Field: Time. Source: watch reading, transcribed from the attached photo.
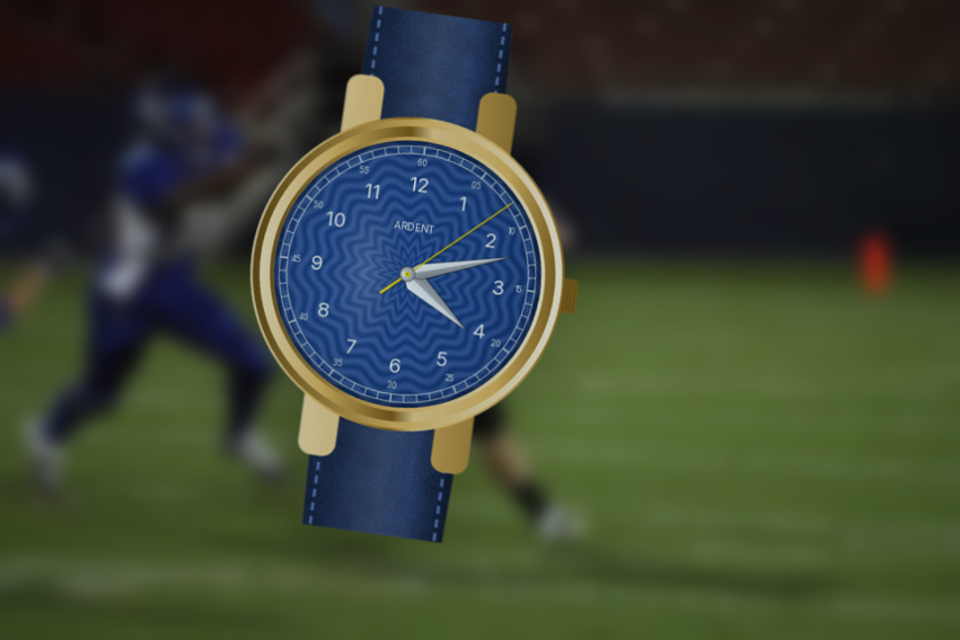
4:12:08
